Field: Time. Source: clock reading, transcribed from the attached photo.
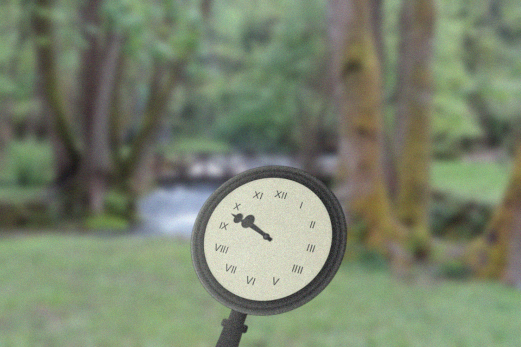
9:48
